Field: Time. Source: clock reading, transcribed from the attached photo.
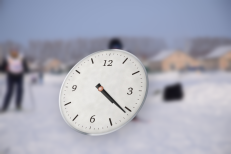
4:21
